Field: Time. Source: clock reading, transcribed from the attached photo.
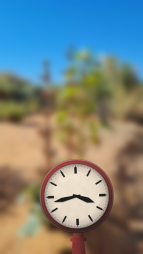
3:43
